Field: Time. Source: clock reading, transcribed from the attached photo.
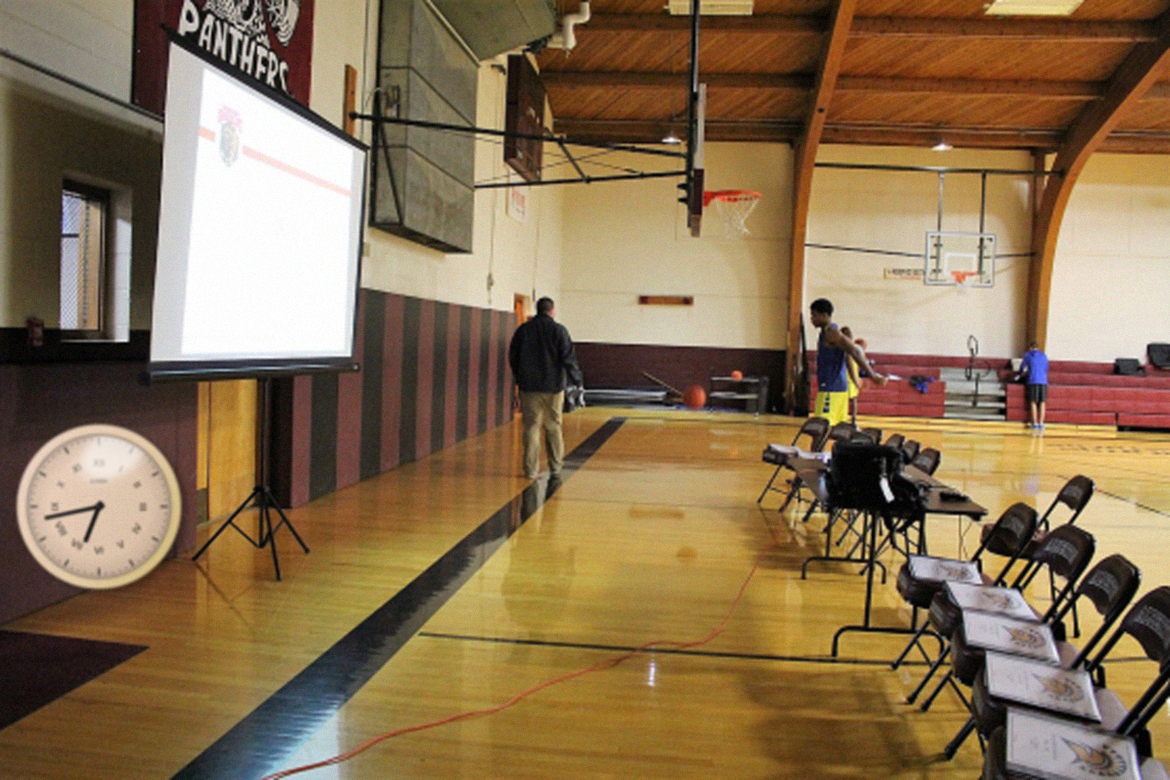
6:43
